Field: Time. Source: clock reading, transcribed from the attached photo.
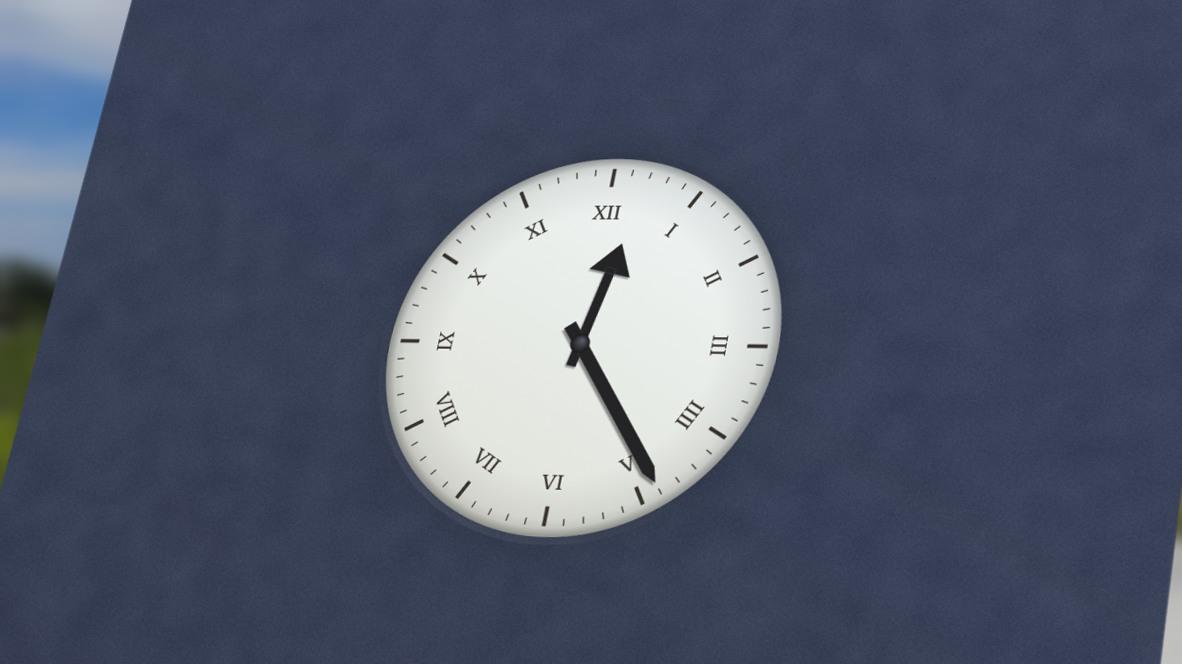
12:24
